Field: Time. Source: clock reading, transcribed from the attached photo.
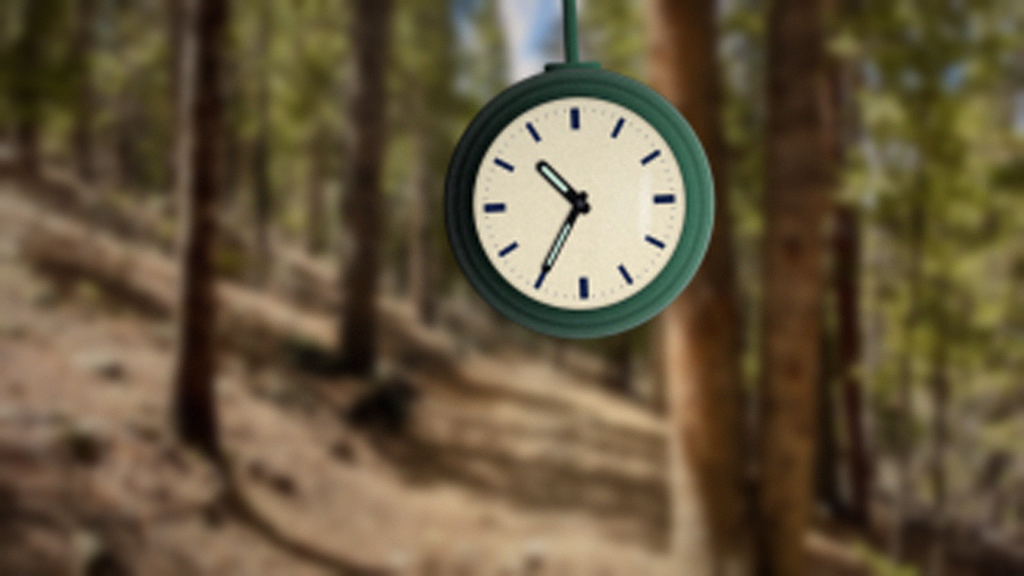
10:35
